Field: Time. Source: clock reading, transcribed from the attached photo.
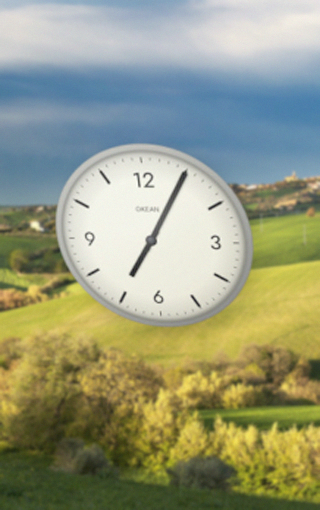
7:05
